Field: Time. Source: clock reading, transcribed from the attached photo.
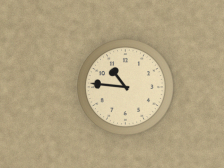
10:46
